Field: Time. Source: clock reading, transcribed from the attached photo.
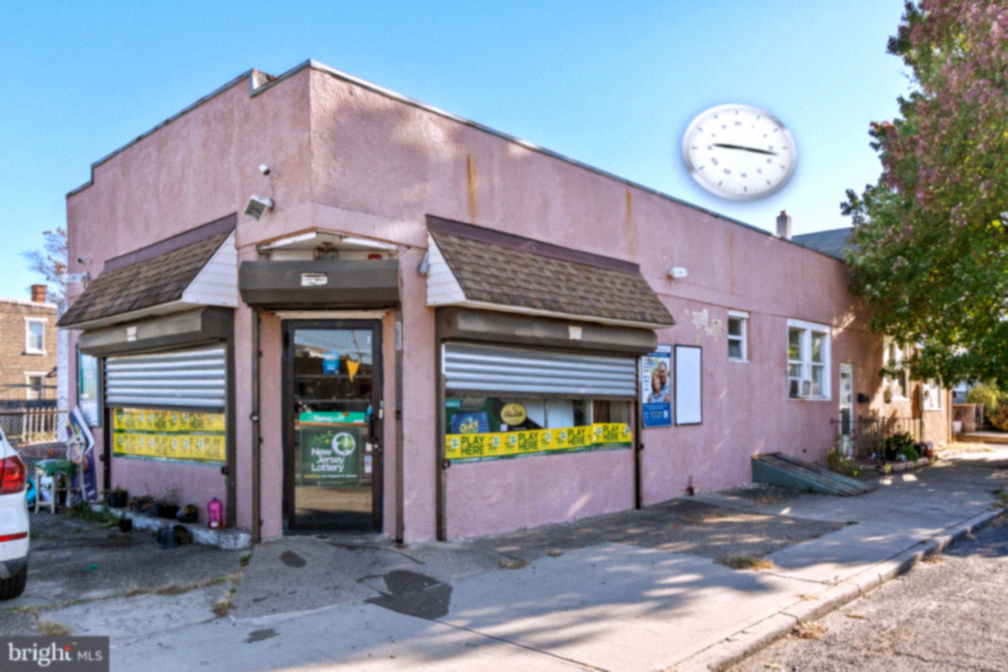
9:17
